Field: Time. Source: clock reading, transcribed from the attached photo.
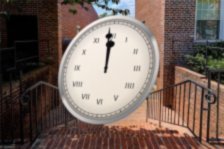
11:59
